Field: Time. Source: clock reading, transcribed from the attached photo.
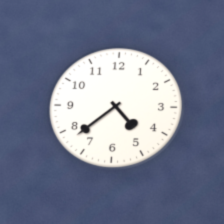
4:38
